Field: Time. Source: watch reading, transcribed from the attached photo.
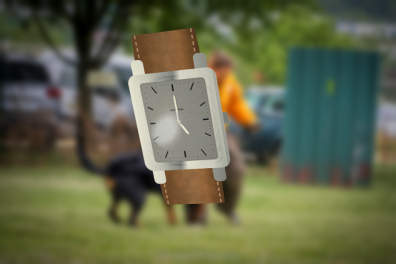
5:00
